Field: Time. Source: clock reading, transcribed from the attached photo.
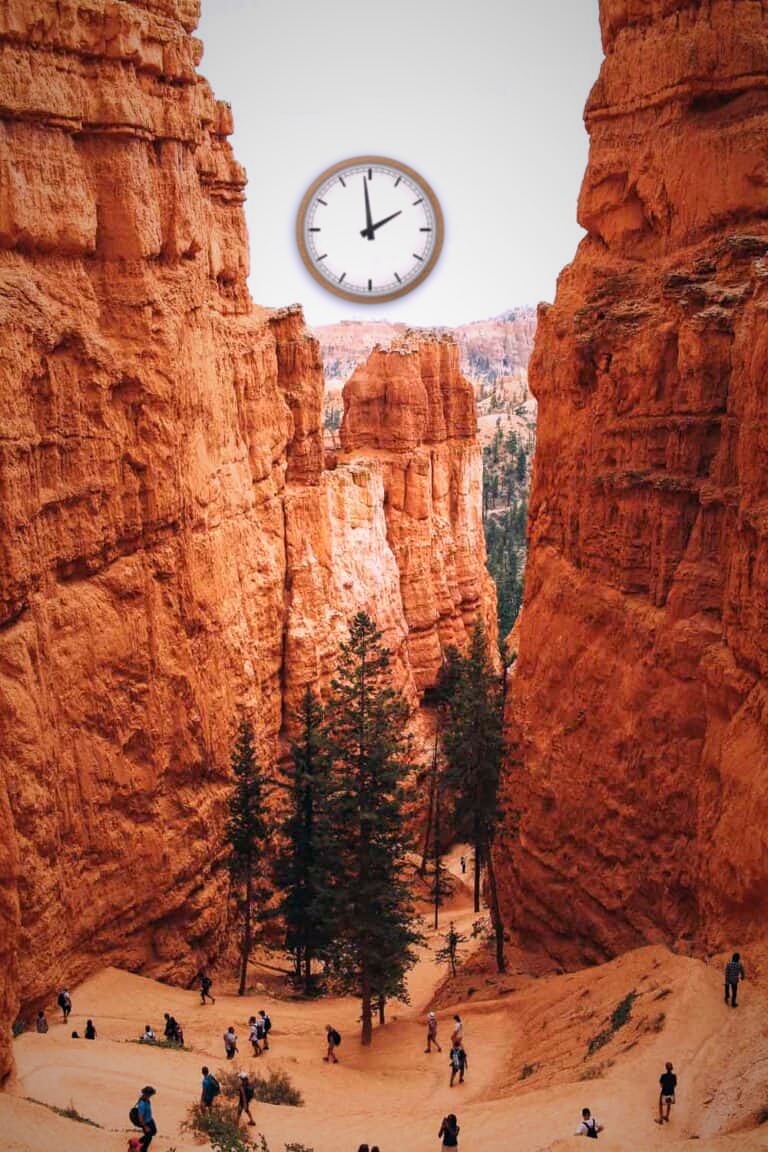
1:59
